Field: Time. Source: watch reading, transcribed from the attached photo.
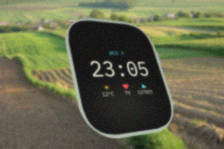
23:05
